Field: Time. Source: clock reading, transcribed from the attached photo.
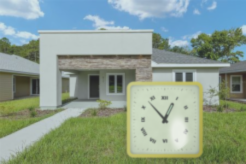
12:53
